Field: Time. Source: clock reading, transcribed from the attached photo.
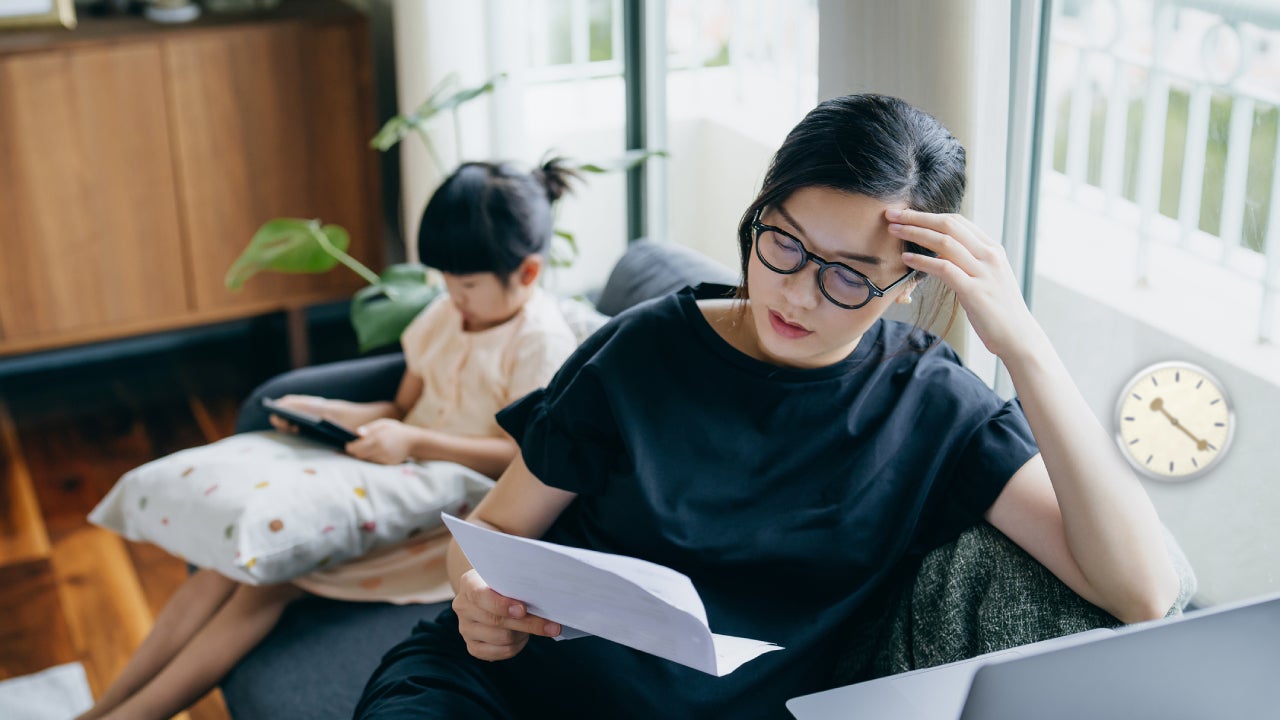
10:21
